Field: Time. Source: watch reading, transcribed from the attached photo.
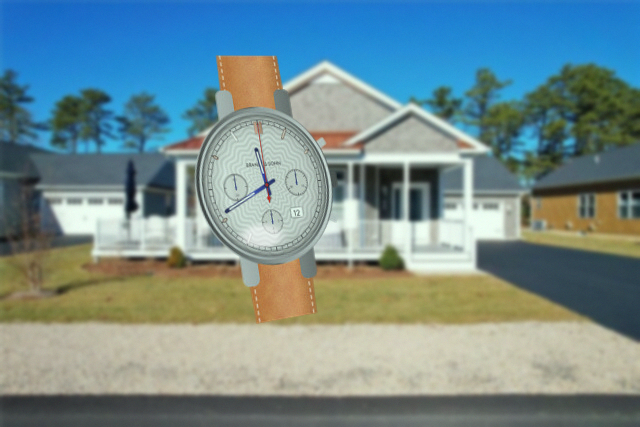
11:41
